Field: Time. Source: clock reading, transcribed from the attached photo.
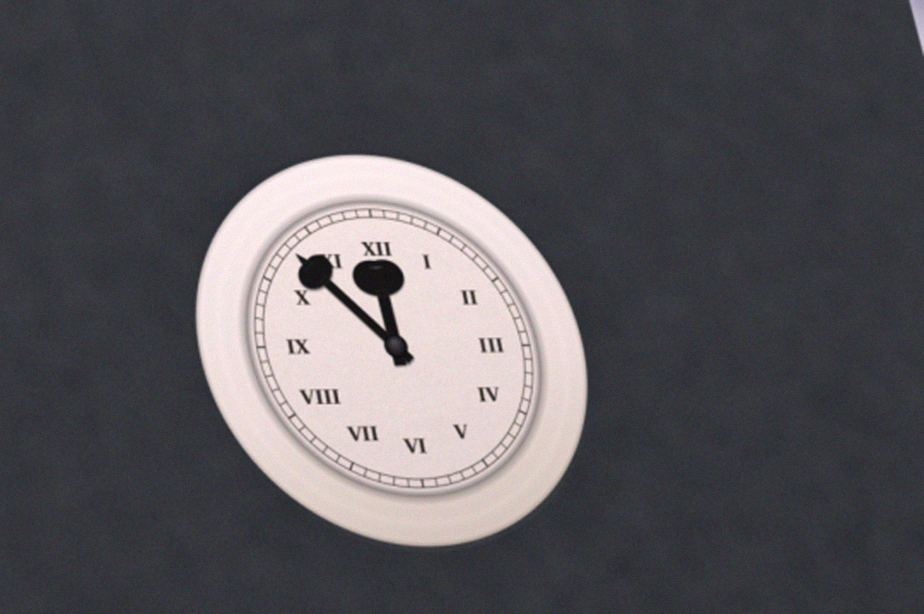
11:53
